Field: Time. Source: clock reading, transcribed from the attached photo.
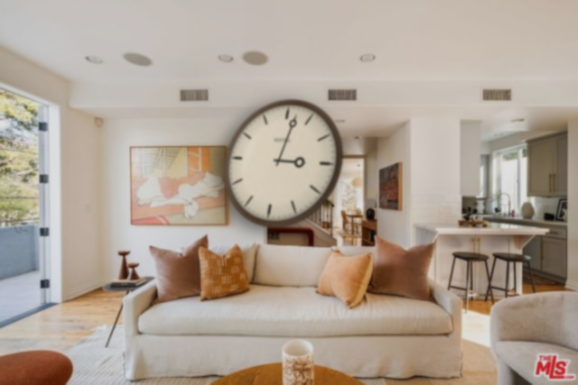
3:02
